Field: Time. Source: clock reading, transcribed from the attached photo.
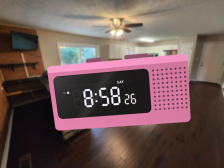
8:58:26
